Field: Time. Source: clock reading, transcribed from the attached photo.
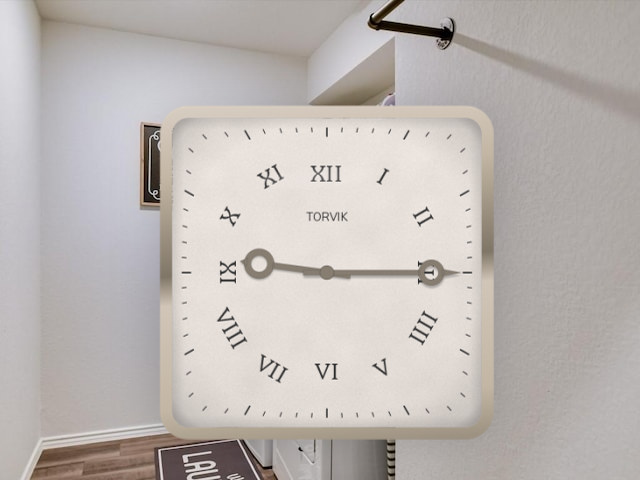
9:15
